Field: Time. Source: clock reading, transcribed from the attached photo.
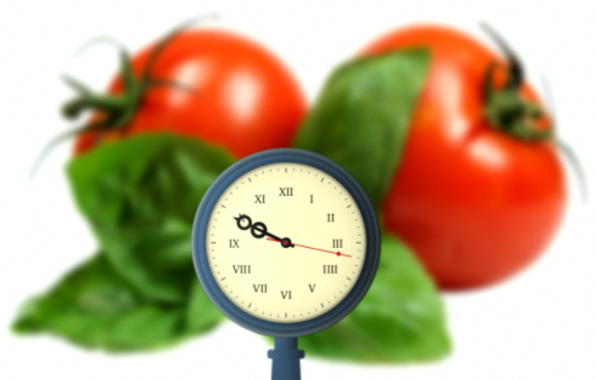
9:49:17
